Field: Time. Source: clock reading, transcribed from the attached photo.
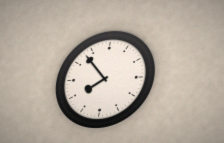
7:53
